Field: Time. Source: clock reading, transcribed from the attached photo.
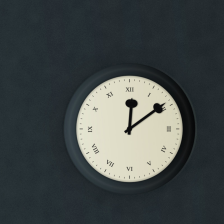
12:09
